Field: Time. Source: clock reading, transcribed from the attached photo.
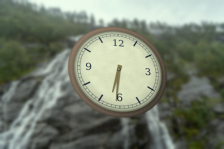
6:31
